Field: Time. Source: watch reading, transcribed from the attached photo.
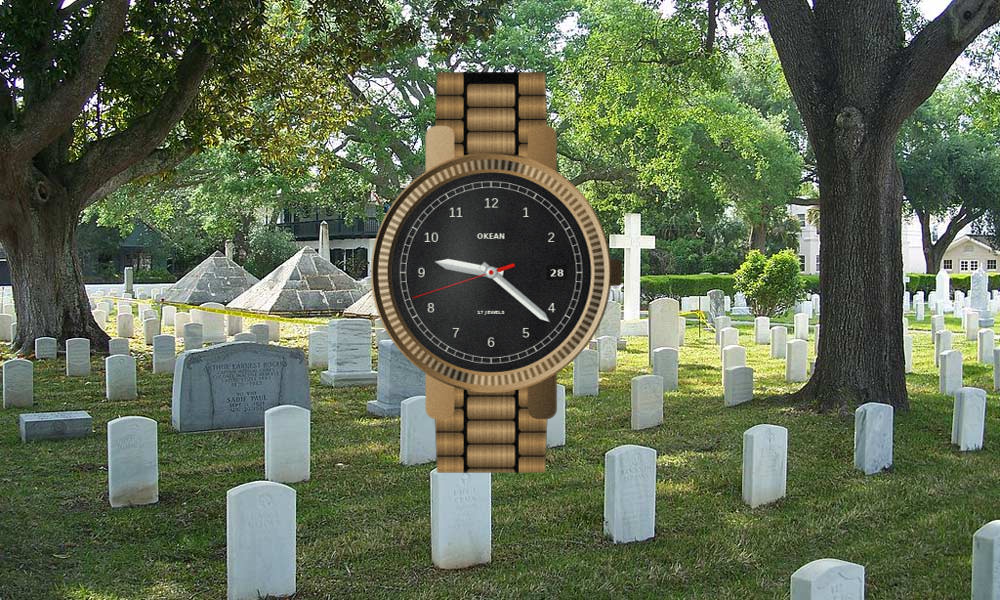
9:21:42
